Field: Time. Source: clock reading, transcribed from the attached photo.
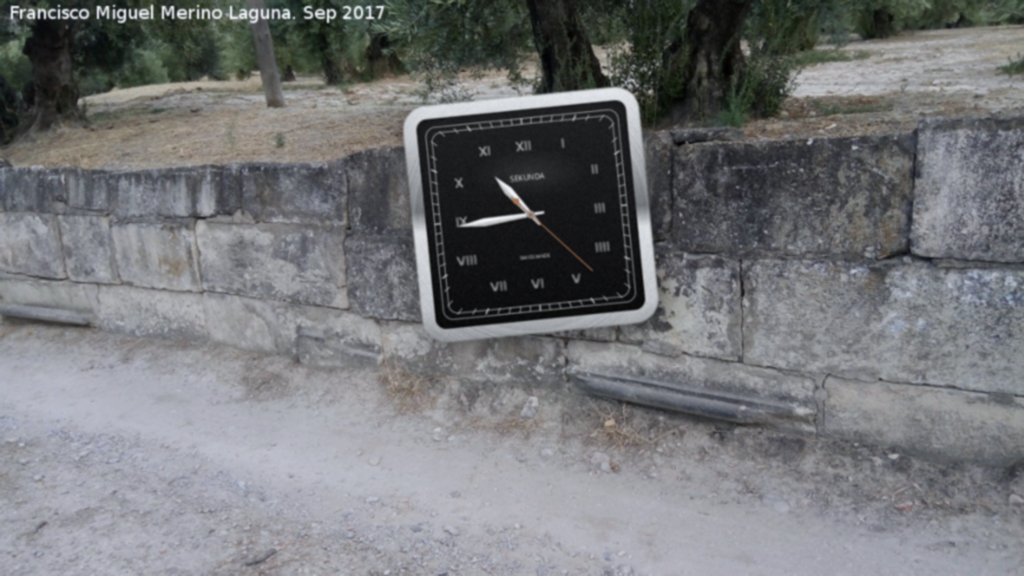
10:44:23
